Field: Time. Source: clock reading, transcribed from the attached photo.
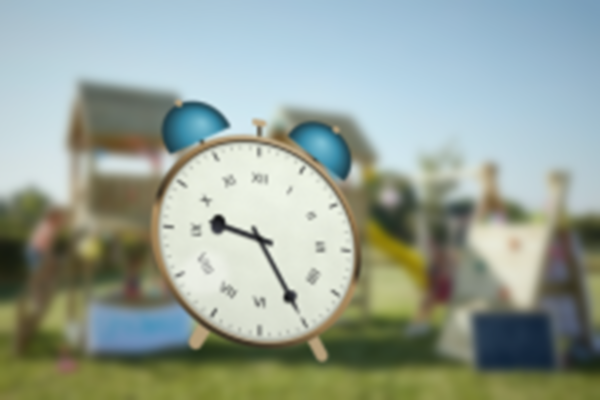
9:25
